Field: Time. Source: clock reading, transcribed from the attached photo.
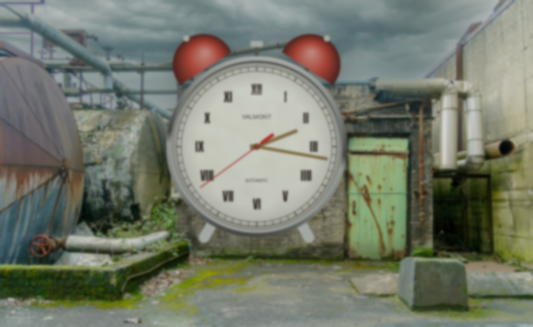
2:16:39
